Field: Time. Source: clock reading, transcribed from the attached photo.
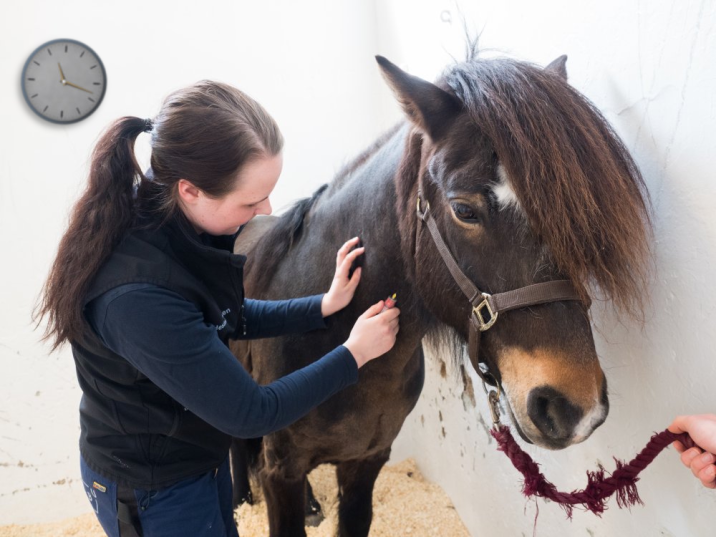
11:18
